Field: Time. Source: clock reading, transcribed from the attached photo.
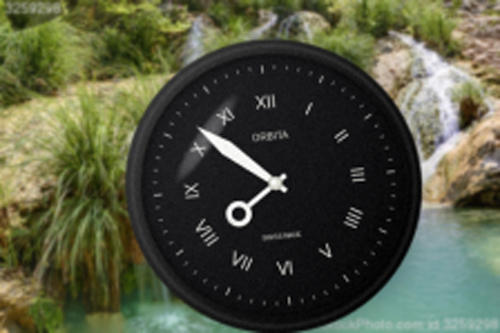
7:52
